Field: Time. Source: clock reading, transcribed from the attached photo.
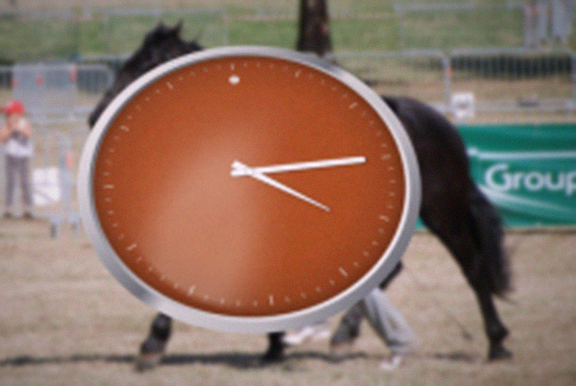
4:15
